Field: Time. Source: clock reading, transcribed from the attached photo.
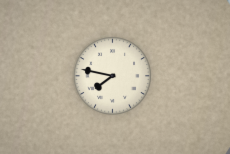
7:47
